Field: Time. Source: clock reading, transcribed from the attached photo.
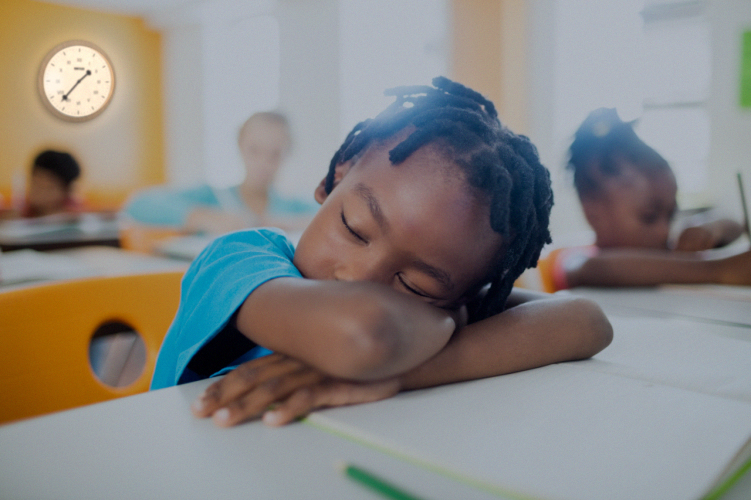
1:37
